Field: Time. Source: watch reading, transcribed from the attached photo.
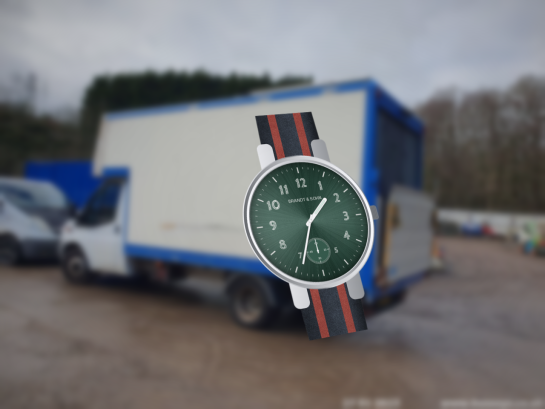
1:34
